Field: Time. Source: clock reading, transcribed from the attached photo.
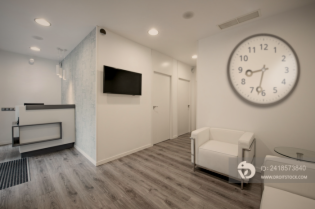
8:32
